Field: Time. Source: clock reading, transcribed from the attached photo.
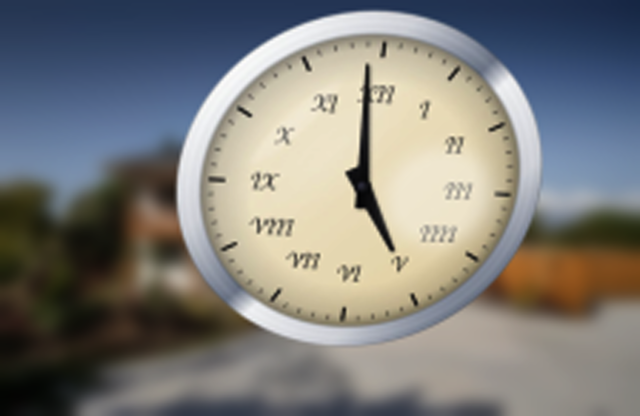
4:59
